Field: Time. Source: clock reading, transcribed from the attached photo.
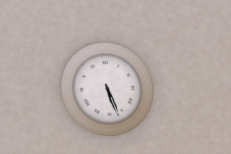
5:27
